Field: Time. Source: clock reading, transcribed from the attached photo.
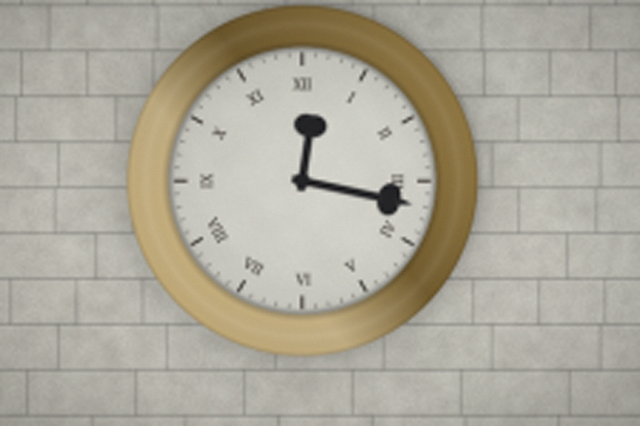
12:17
